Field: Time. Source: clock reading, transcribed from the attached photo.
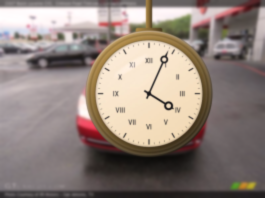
4:04
